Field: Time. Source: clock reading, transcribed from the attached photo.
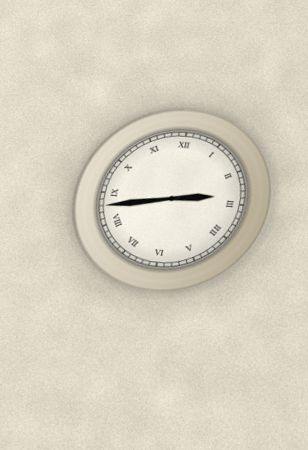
2:43
